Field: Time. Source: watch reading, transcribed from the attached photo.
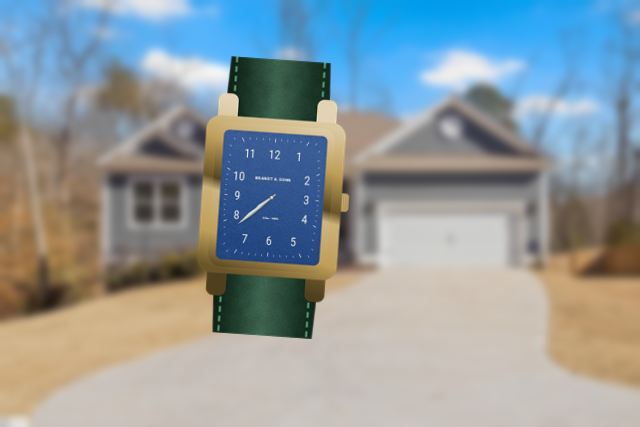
7:38
